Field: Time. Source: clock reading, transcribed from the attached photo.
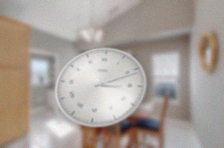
3:11
